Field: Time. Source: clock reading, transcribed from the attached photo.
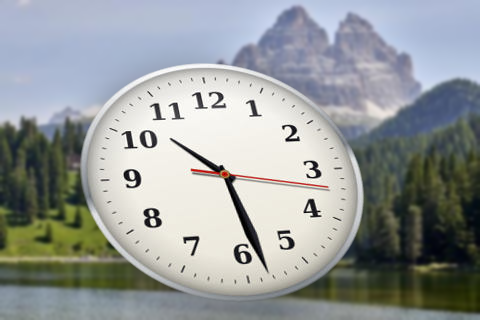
10:28:17
